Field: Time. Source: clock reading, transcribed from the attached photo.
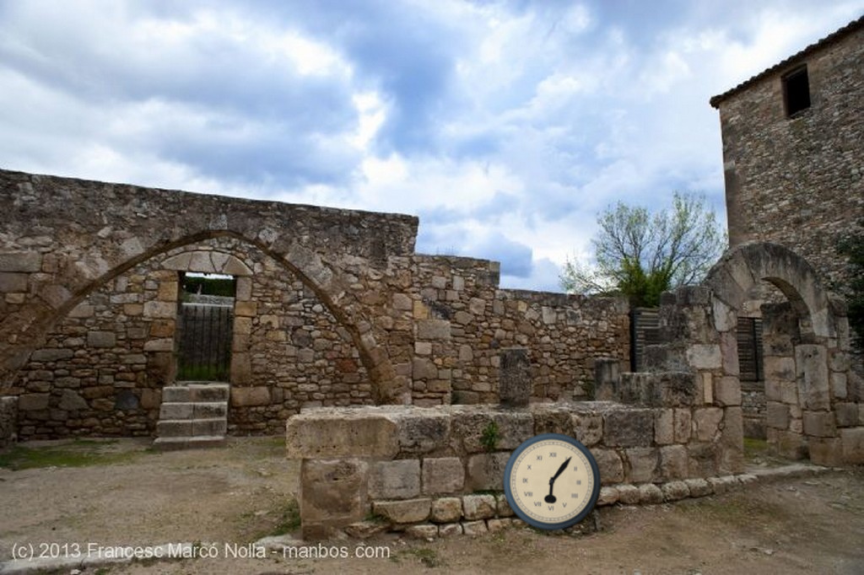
6:06
